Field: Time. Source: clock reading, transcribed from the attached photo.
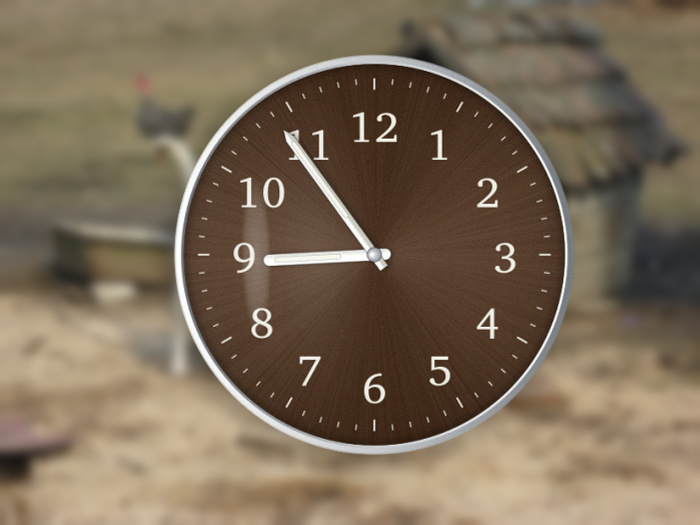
8:54
